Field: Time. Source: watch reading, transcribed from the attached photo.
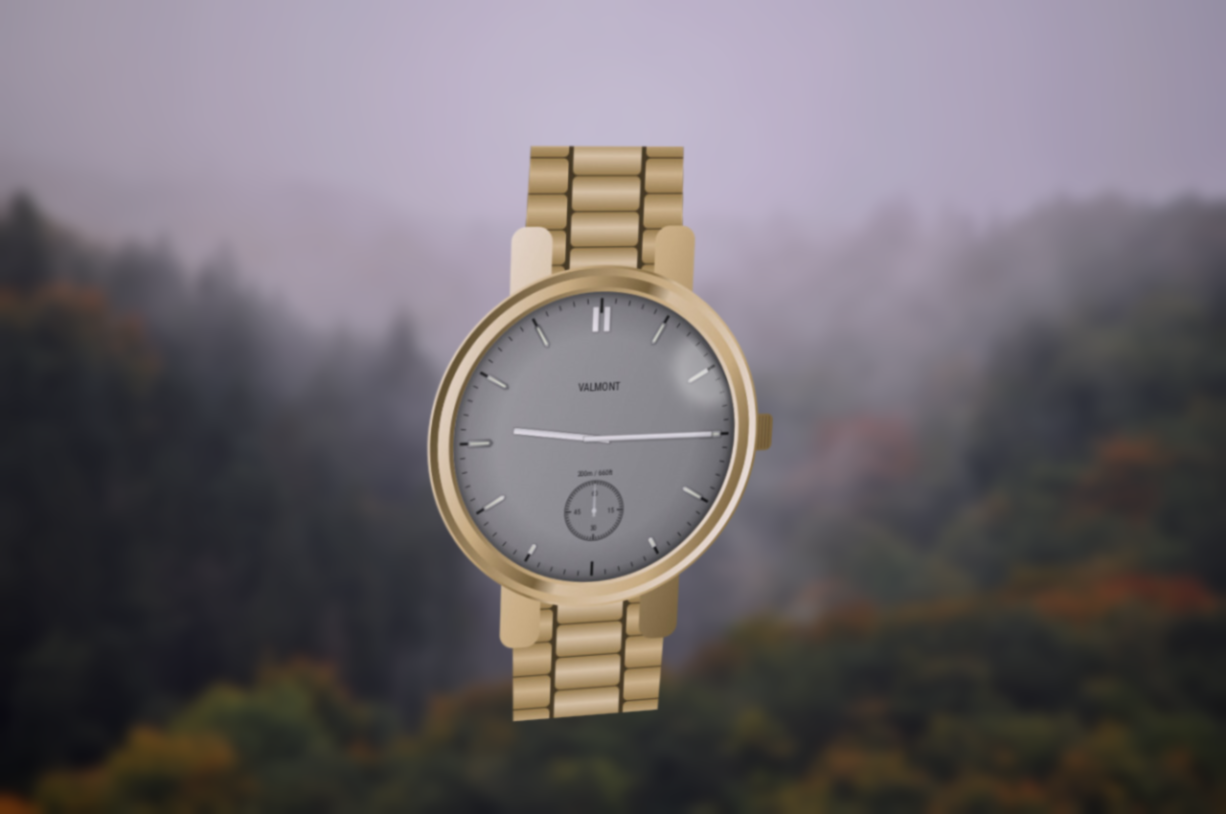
9:15
